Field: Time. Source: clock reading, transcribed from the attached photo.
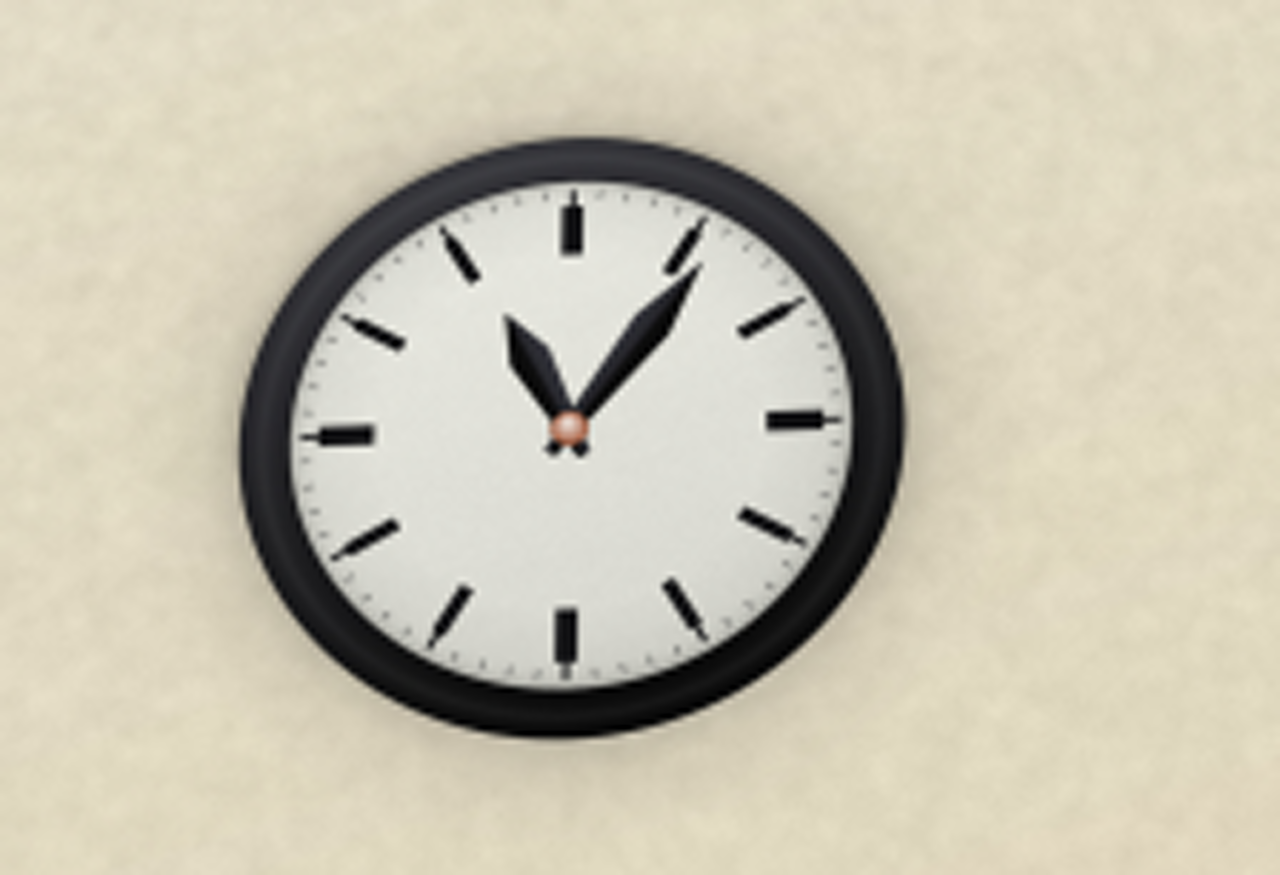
11:06
